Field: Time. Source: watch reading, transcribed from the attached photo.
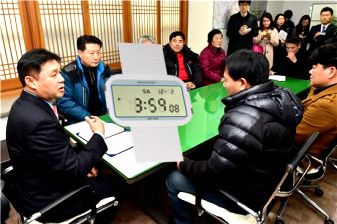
3:59:08
